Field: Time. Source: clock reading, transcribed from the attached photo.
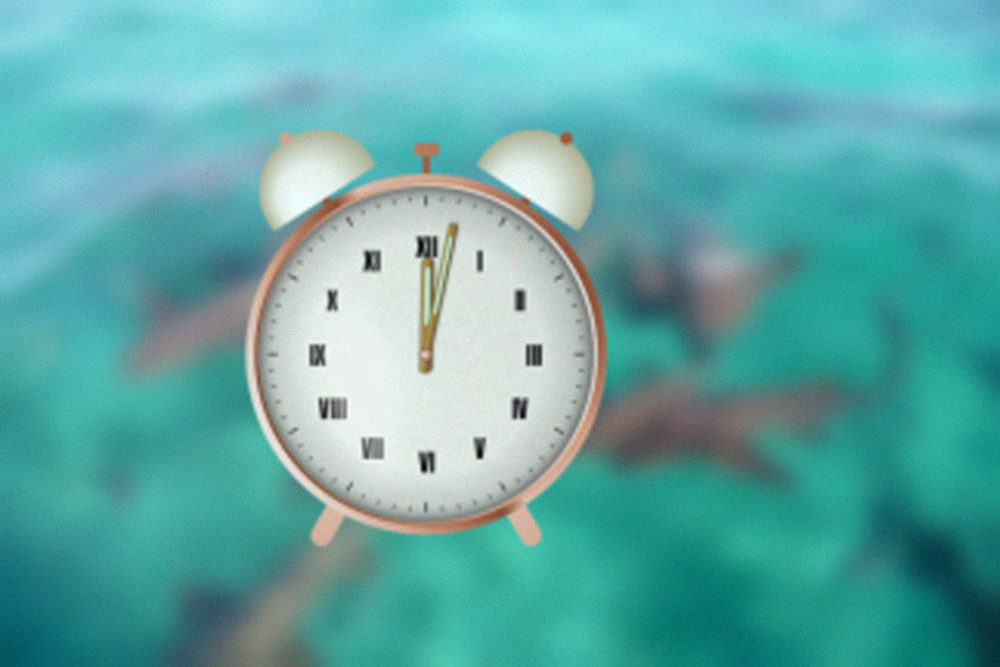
12:02
